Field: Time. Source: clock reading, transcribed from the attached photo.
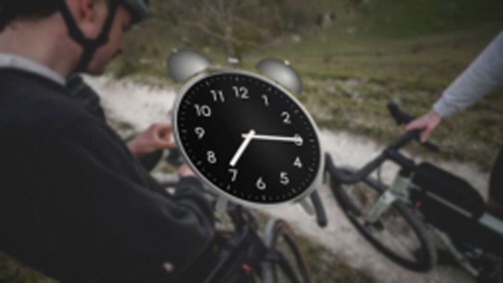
7:15
